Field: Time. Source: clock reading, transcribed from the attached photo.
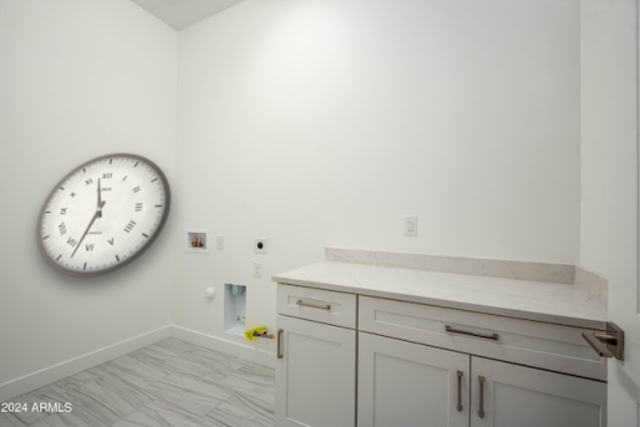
11:33
